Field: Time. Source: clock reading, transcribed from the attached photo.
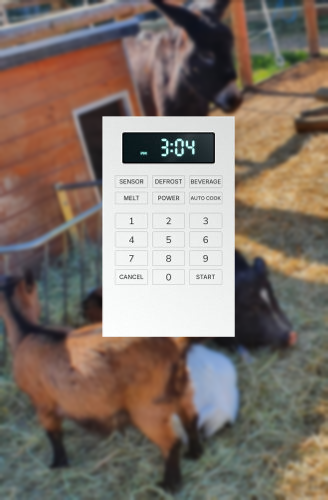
3:04
